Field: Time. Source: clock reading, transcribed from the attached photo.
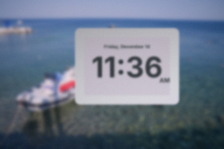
11:36
